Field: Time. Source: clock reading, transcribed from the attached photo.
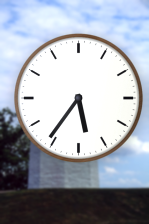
5:36
